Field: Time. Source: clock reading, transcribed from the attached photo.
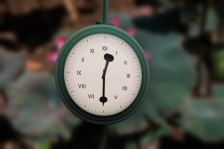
12:30
